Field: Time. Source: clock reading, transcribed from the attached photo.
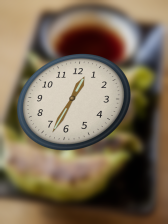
12:33
